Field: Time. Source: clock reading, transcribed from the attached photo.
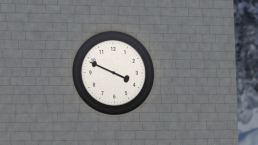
3:49
